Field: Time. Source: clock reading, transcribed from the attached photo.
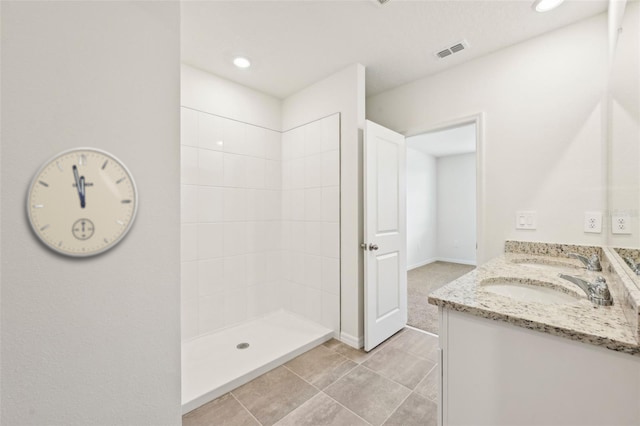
11:58
